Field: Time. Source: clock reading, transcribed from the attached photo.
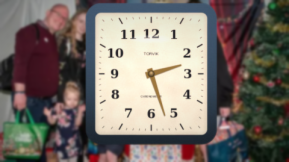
2:27
